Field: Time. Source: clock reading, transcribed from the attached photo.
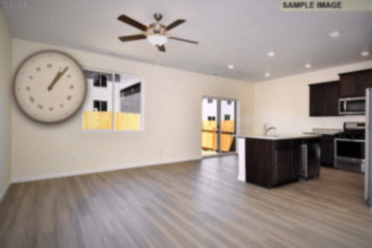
1:07
